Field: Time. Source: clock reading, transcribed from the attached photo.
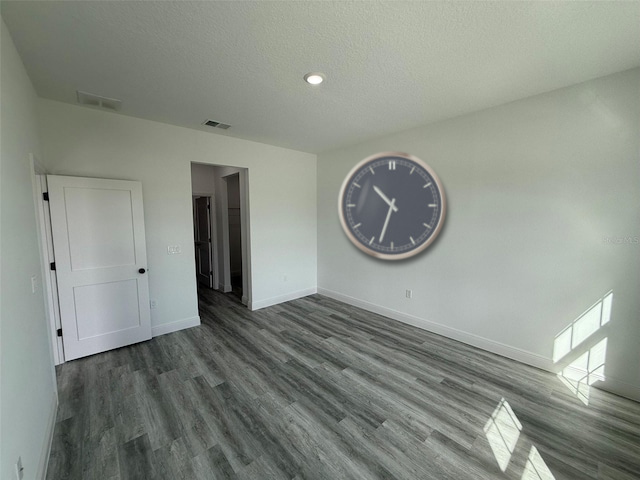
10:33
